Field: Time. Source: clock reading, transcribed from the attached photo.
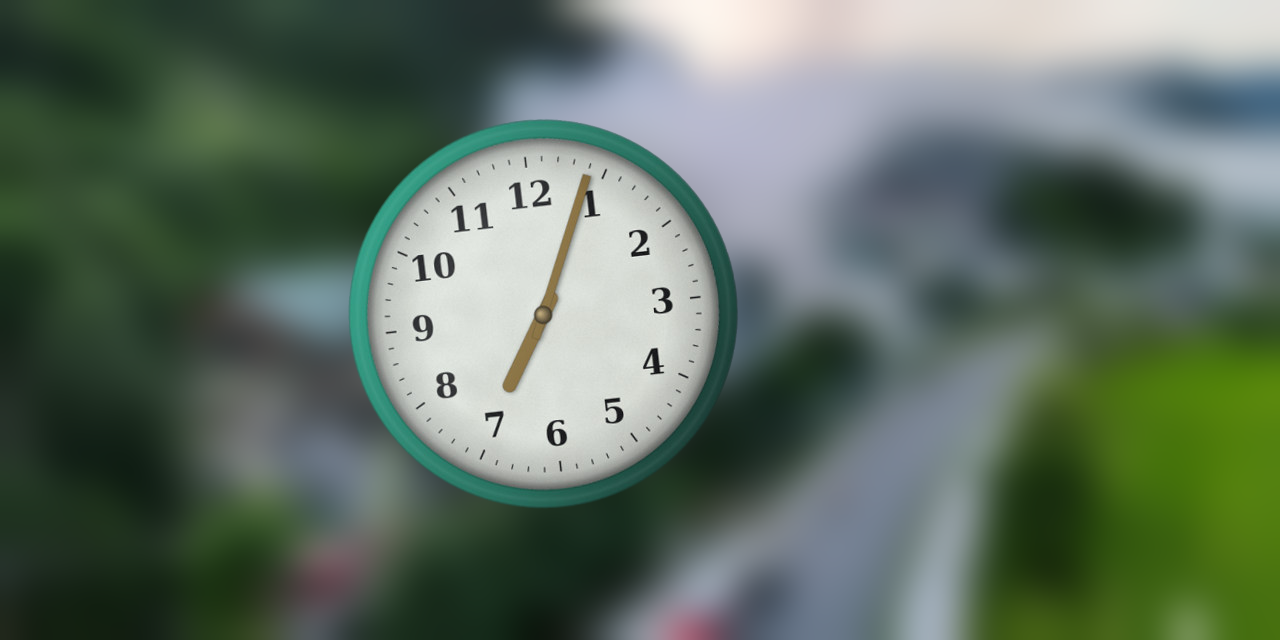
7:04
